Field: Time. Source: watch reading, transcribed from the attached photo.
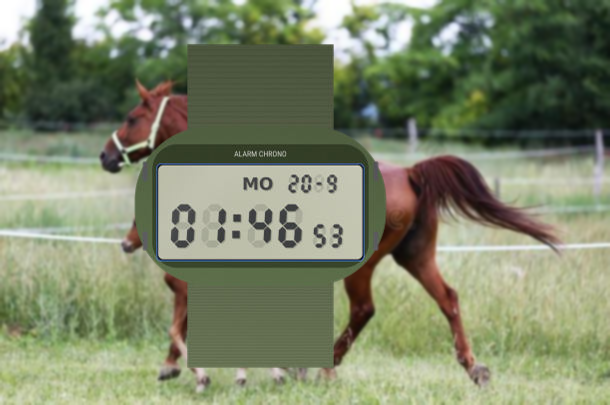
1:46:53
